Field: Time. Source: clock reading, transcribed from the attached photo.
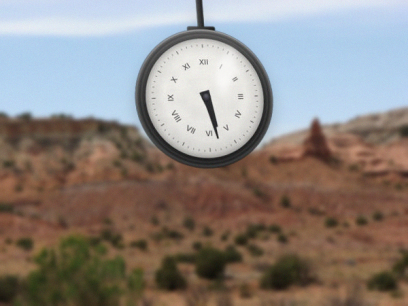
5:28
